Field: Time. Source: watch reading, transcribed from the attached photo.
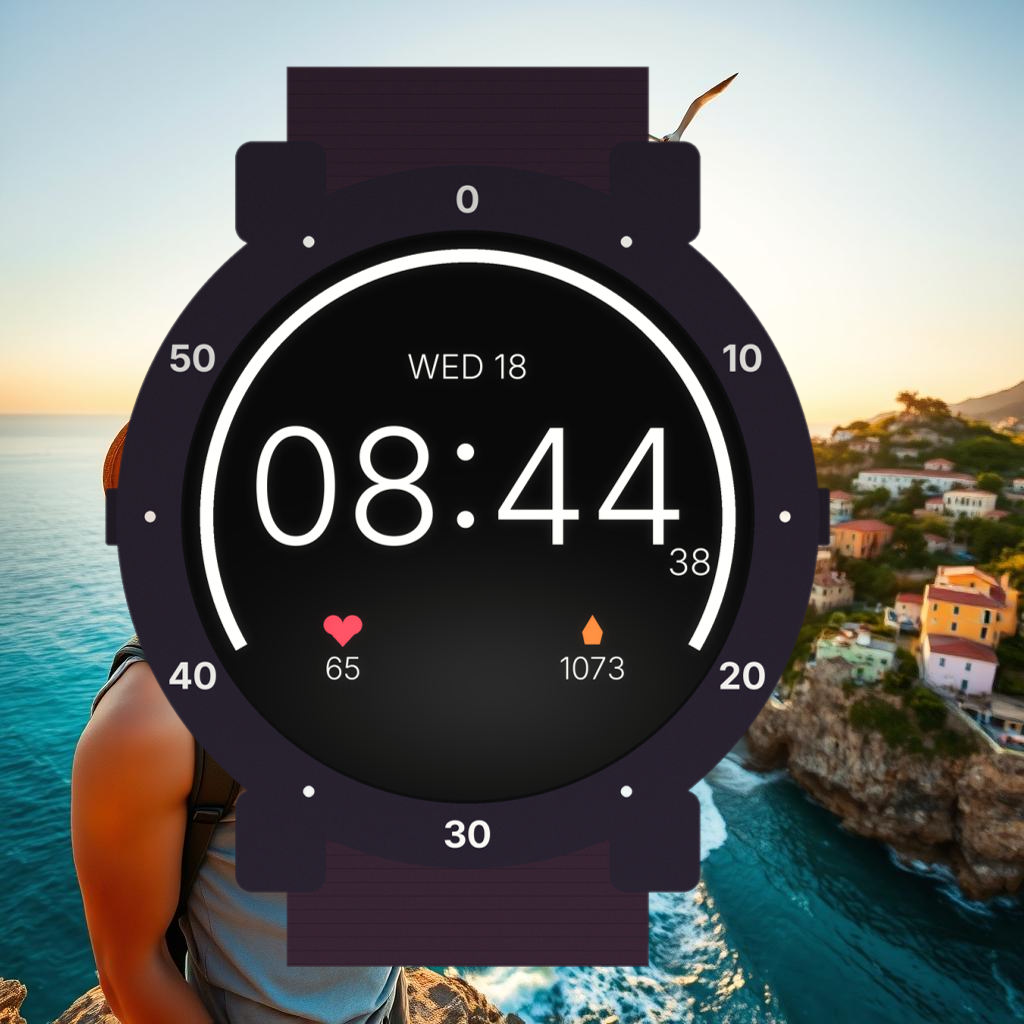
8:44:38
